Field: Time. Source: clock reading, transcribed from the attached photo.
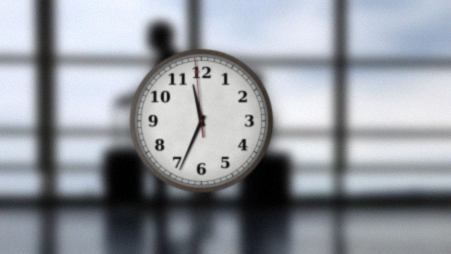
11:33:59
